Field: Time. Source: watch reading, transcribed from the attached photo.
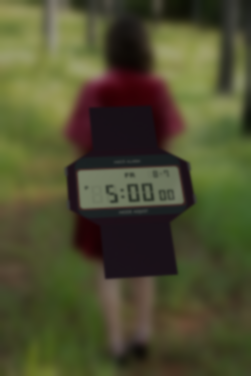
5:00
